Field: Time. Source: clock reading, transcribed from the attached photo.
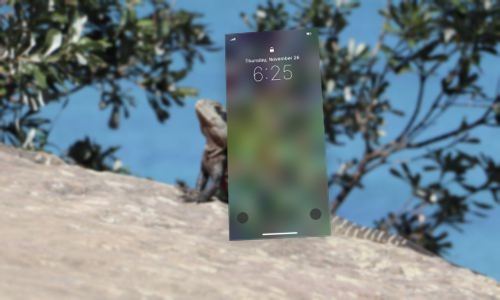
6:25
